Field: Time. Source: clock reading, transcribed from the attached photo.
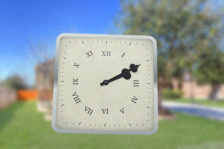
2:10
